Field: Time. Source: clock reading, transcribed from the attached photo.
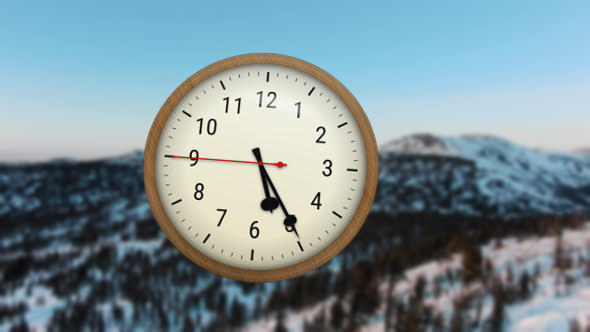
5:24:45
